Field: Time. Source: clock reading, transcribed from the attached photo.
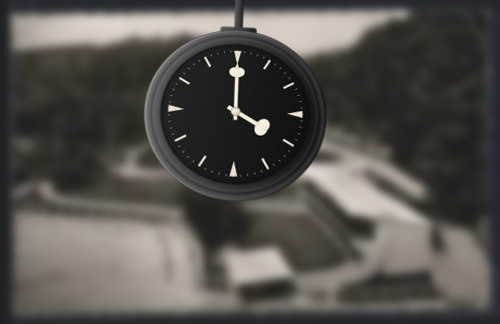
4:00
